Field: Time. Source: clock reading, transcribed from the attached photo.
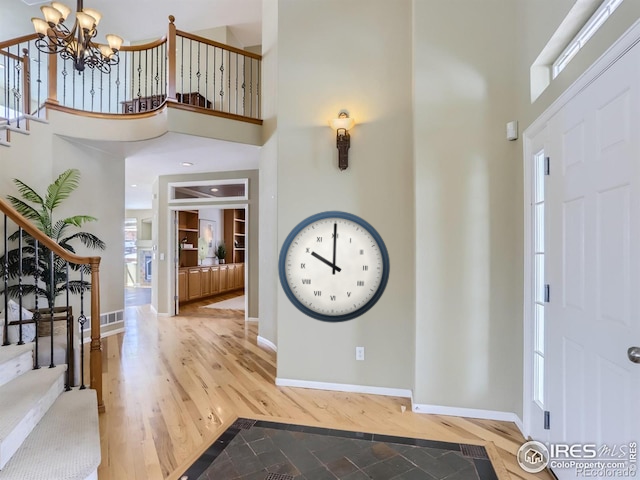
10:00
